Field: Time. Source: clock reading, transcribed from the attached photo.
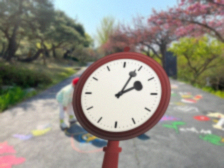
2:04
